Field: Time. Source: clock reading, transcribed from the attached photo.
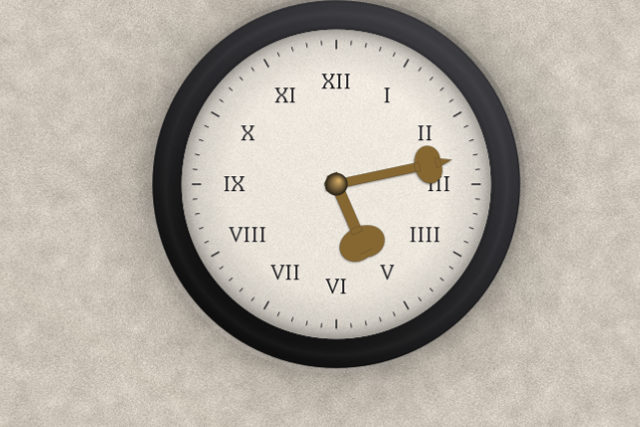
5:13
